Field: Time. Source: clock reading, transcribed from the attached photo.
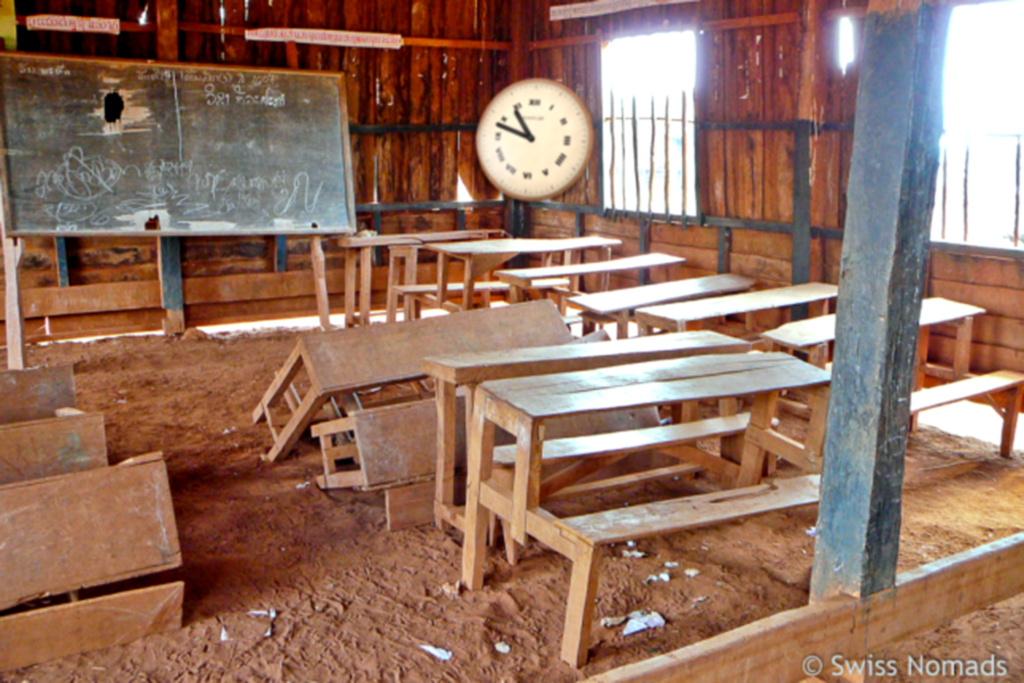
10:48
